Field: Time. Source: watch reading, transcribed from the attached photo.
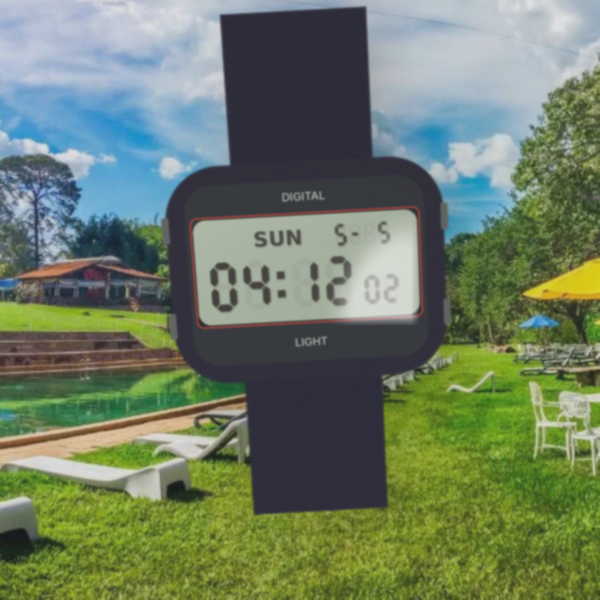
4:12:02
